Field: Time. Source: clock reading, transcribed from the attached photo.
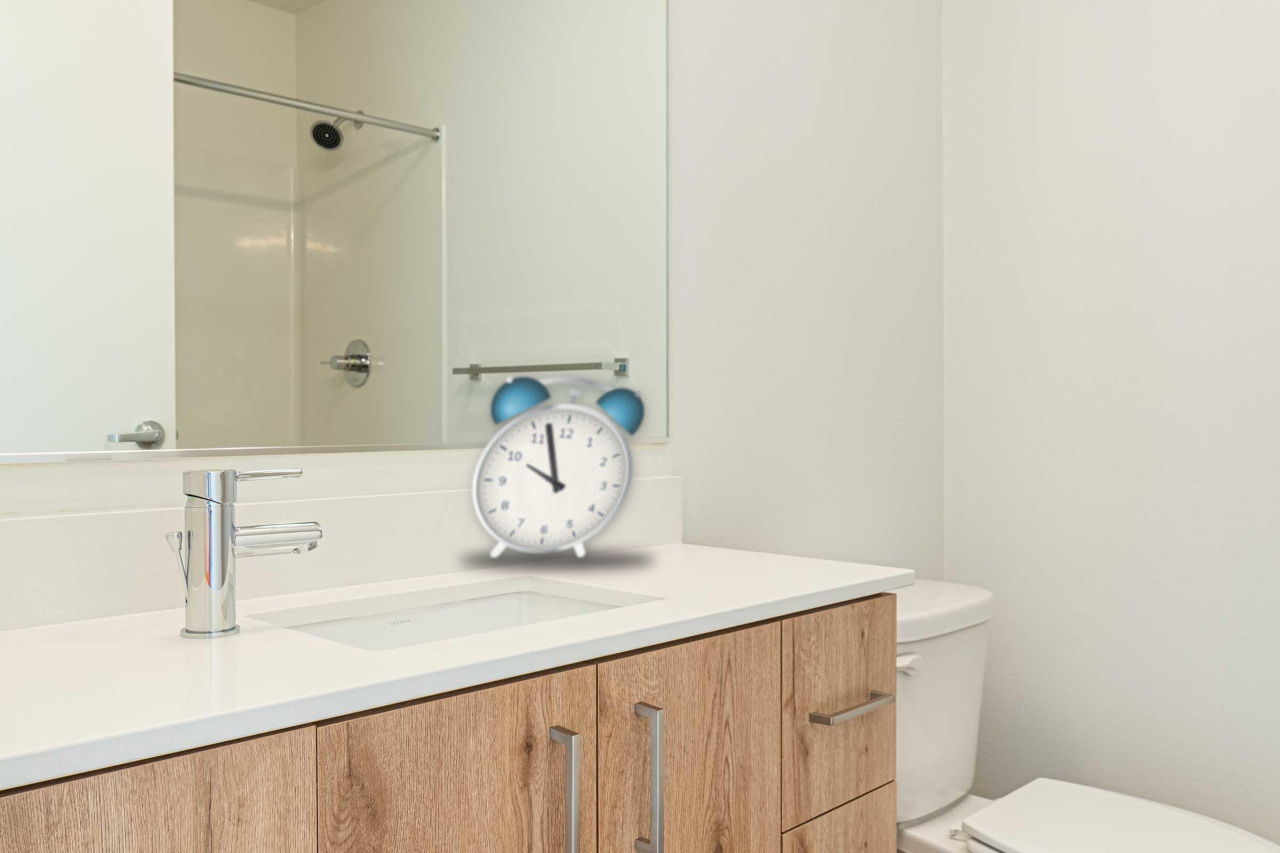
9:57
